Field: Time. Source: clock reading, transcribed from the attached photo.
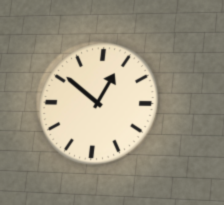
12:51
